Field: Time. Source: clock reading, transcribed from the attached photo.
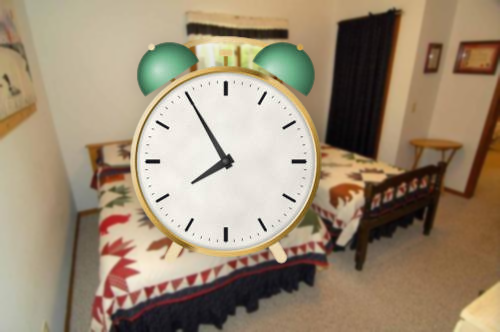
7:55
